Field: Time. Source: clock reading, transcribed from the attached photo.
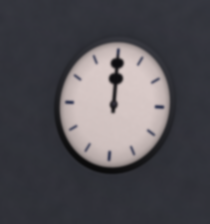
12:00
